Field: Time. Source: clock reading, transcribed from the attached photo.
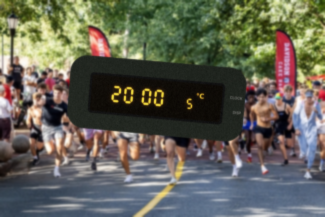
20:00
